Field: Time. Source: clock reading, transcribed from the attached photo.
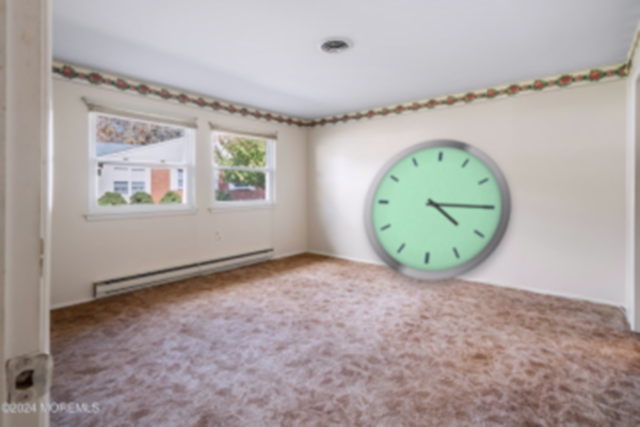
4:15
